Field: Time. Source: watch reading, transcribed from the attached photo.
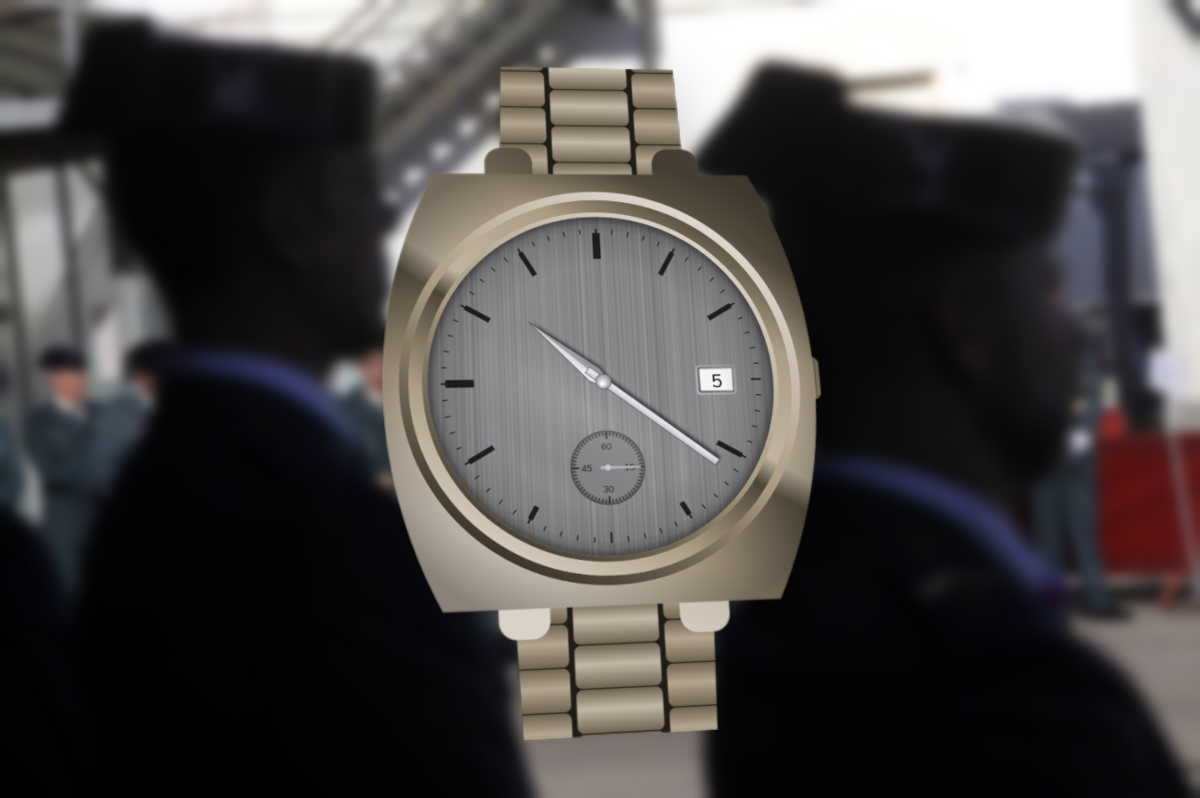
10:21:15
